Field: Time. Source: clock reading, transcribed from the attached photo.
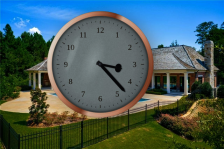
3:23
